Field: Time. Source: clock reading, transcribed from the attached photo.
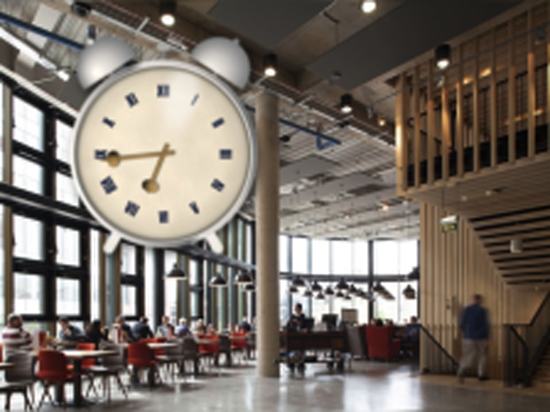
6:44
